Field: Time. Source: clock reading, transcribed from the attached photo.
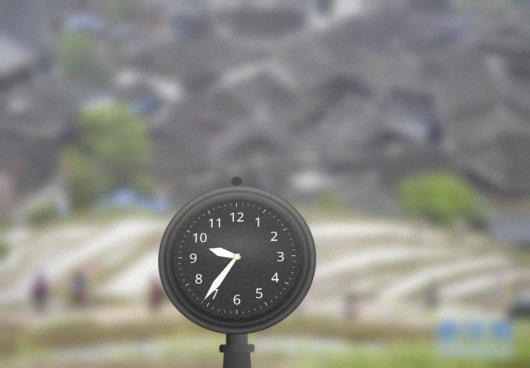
9:36
